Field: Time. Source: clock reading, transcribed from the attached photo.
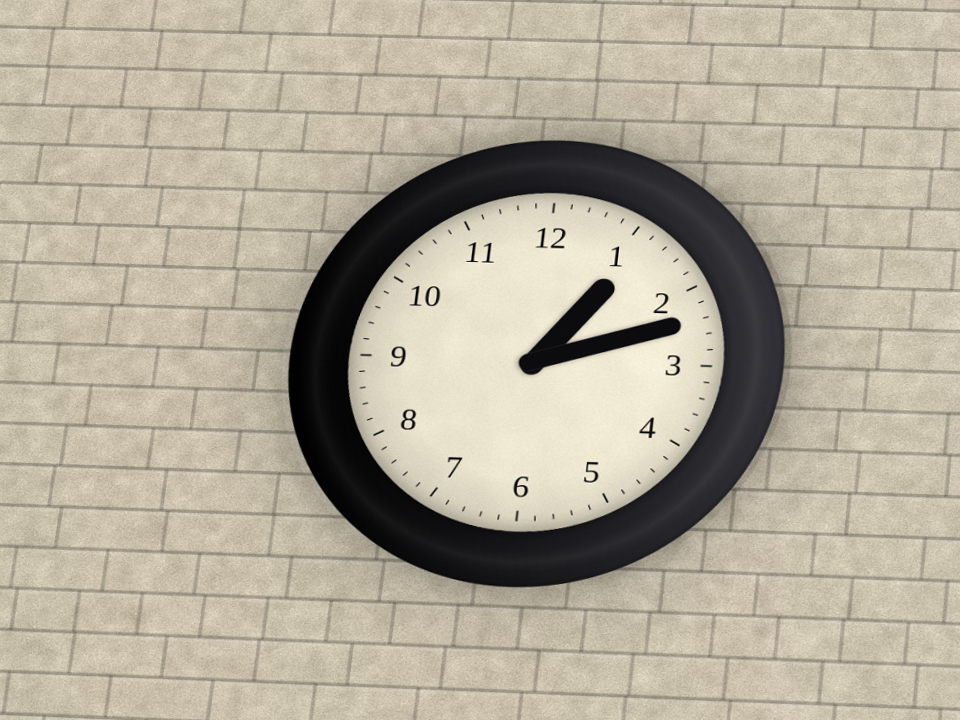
1:12
